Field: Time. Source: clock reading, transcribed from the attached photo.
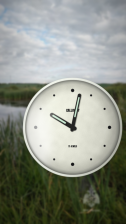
10:02
